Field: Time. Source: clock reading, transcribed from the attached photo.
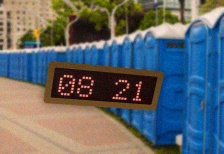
8:21
